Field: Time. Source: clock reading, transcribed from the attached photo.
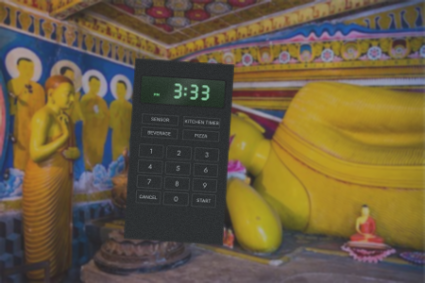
3:33
